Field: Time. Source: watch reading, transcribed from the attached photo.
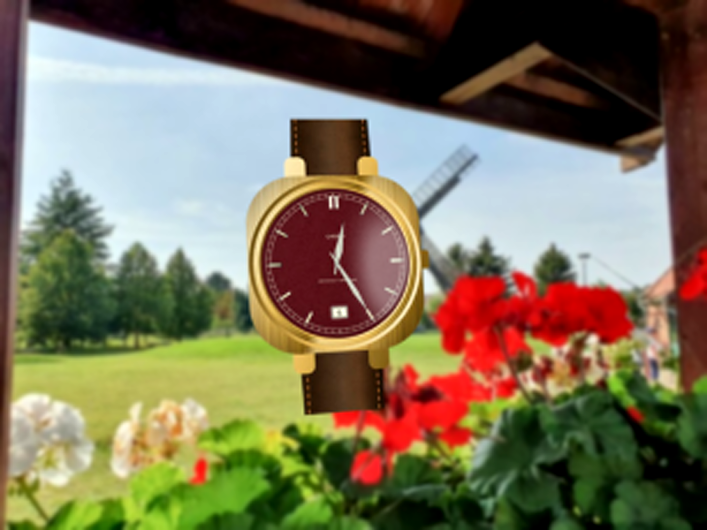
12:25
